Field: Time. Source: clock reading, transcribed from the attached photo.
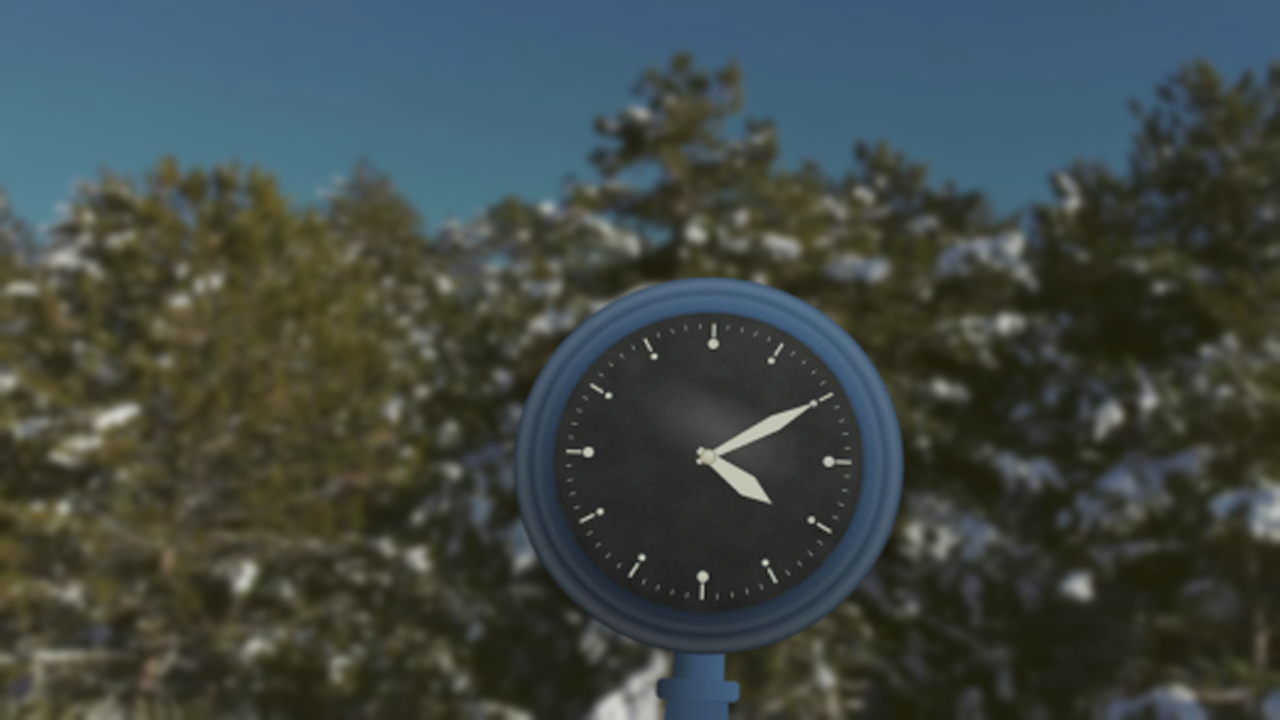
4:10
